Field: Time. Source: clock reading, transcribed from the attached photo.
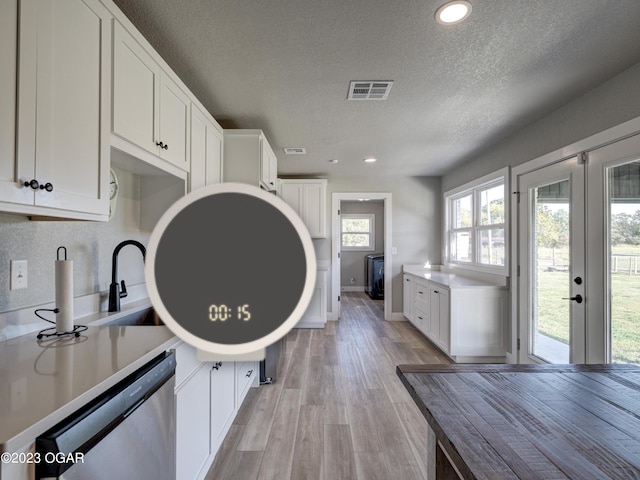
0:15
